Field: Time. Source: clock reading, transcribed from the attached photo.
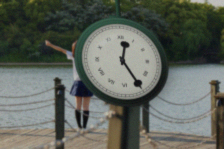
12:25
